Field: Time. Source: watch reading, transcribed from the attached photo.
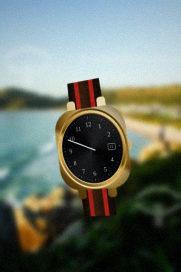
9:49
